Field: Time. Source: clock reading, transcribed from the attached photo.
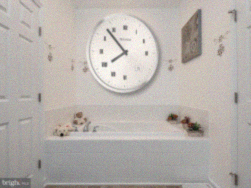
7:53
